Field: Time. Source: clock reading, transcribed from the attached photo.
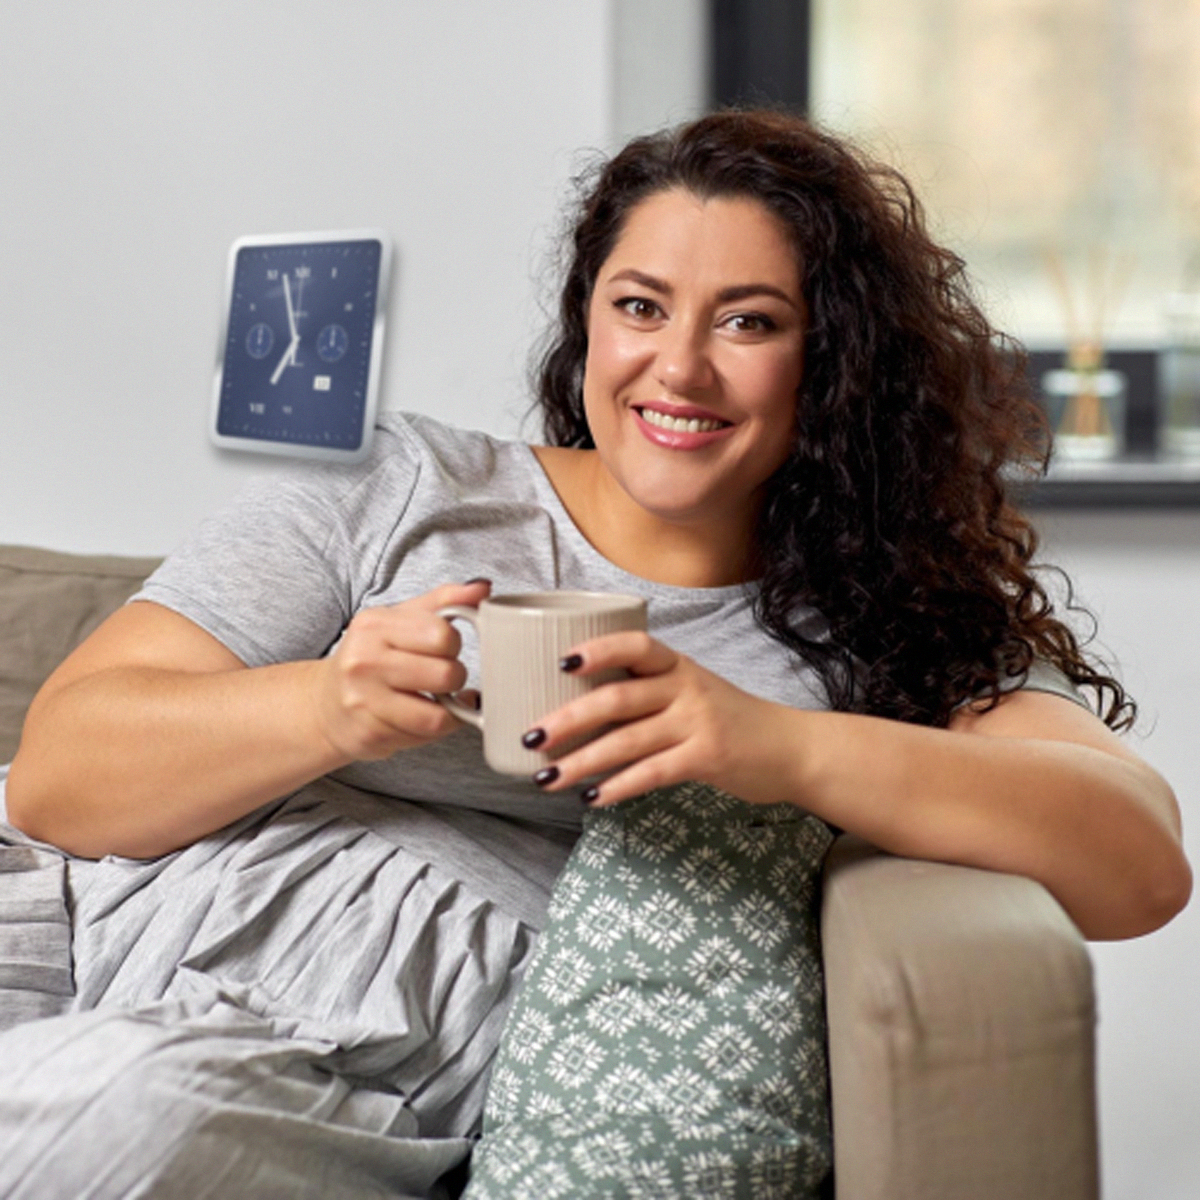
6:57
